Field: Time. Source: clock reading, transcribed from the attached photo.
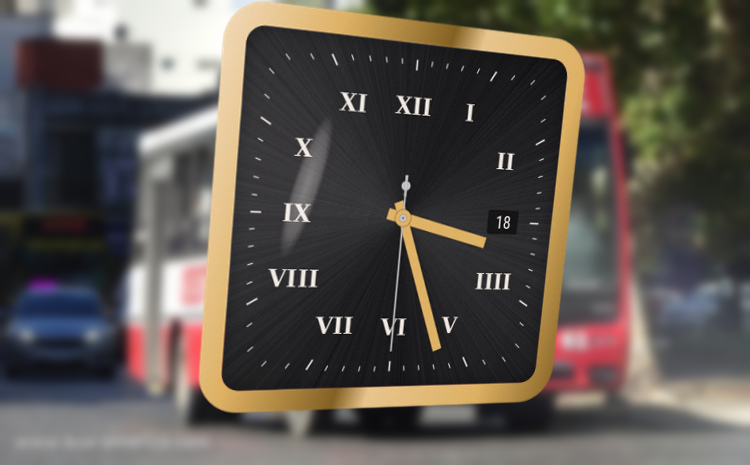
3:26:30
